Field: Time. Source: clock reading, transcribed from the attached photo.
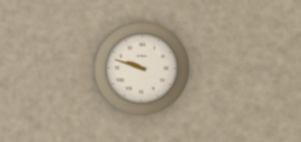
9:48
